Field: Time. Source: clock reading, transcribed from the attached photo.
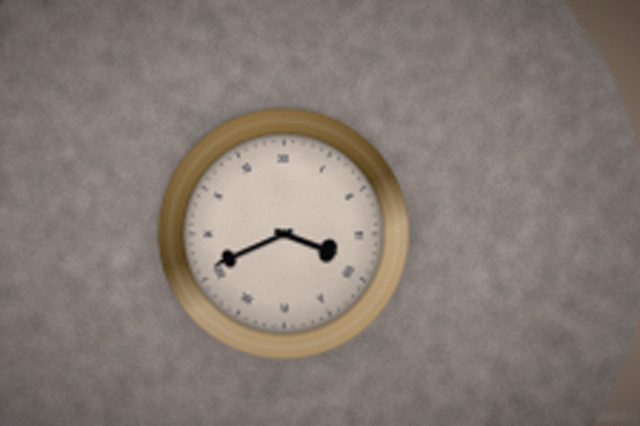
3:41
